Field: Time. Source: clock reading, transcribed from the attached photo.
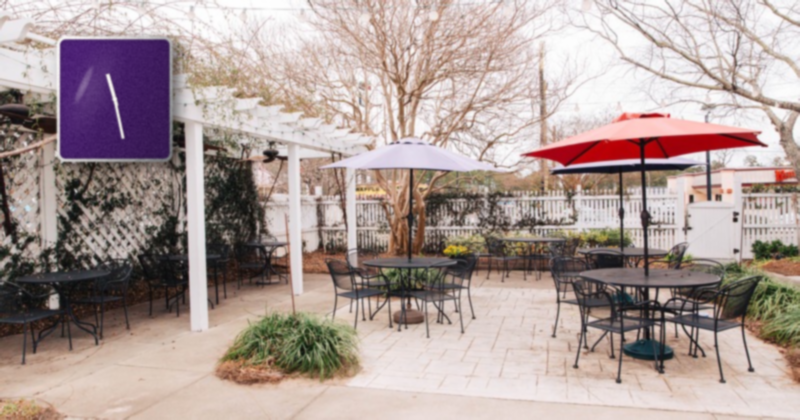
11:28
